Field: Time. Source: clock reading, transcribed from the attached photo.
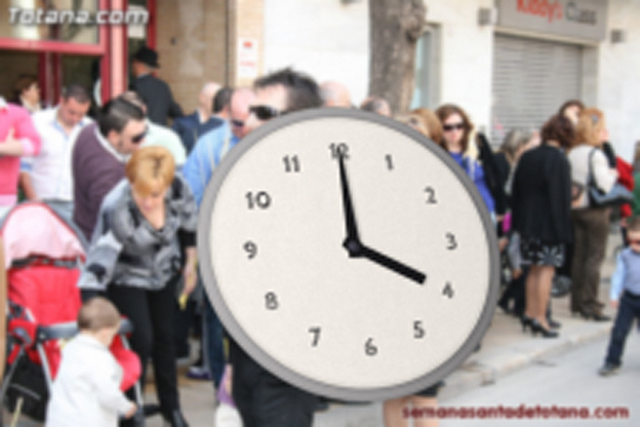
4:00
